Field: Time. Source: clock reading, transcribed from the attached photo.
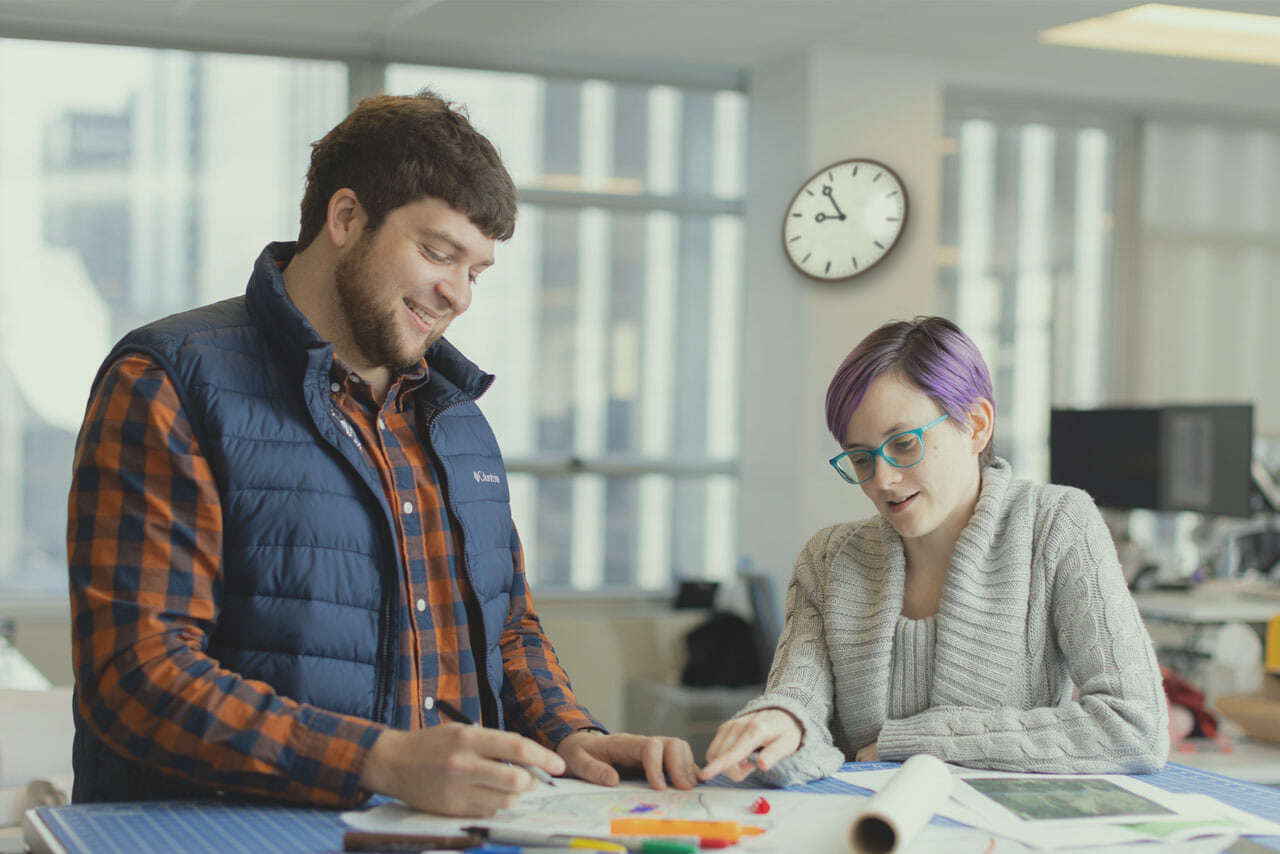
8:53
